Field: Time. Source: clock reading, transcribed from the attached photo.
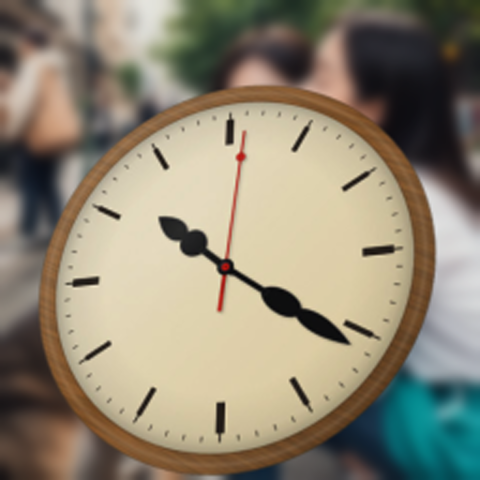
10:21:01
